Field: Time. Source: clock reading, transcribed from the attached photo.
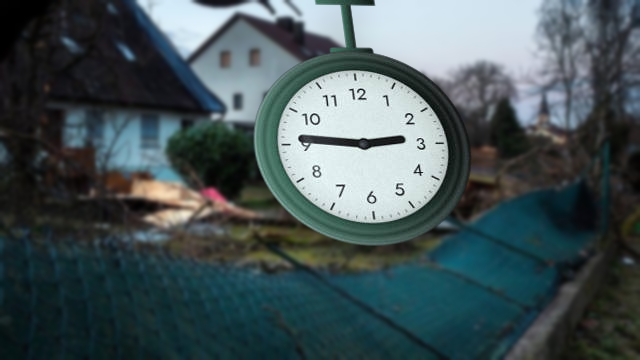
2:46
